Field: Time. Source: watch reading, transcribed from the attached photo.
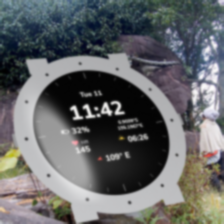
11:42
